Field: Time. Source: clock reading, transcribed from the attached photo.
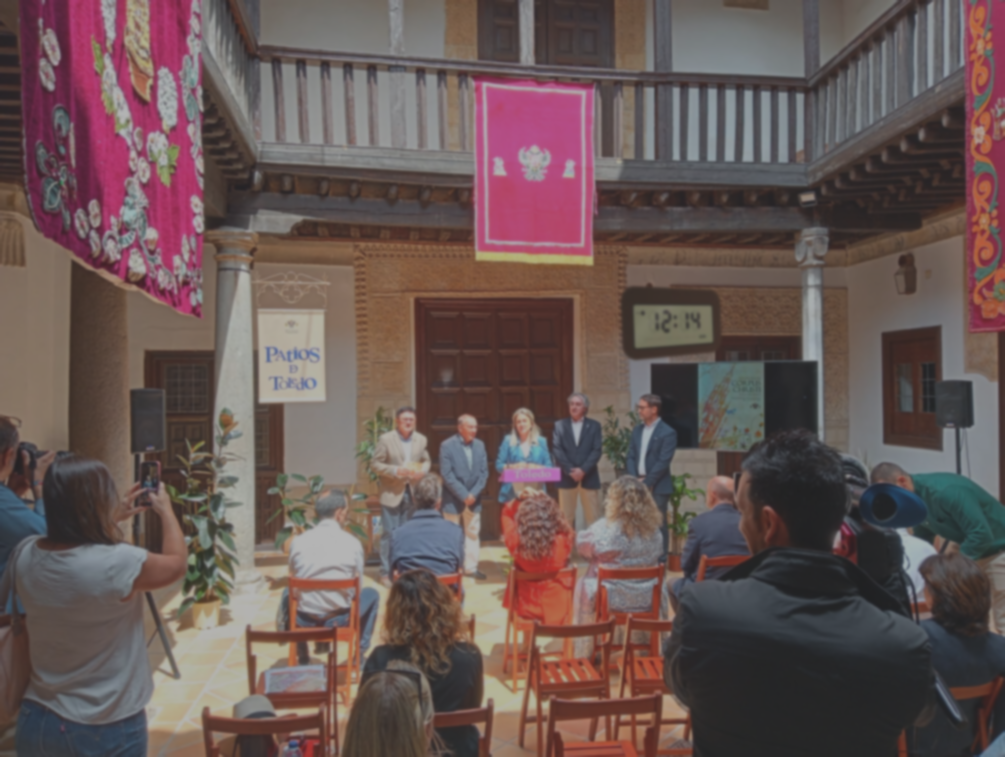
12:14
